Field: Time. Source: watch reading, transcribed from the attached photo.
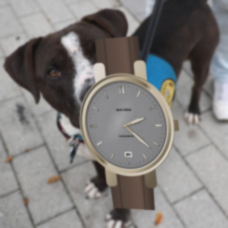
2:22
